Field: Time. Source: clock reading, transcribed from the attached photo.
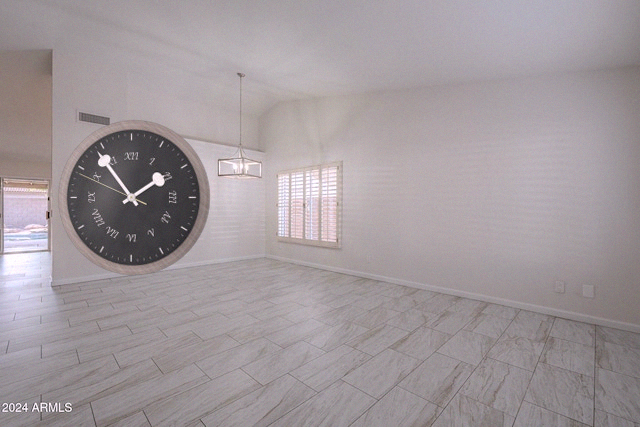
1:53:49
